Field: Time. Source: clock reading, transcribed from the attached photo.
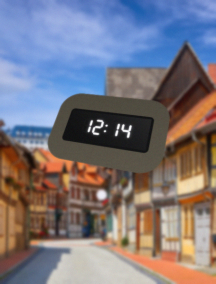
12:14
